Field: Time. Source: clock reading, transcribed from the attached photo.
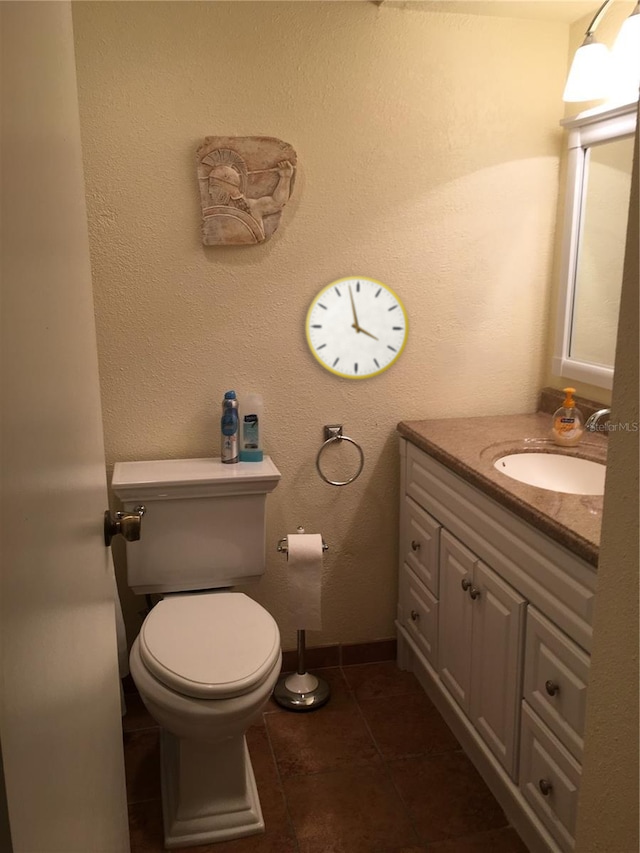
3:58
